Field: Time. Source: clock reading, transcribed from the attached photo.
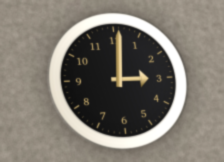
3:01
